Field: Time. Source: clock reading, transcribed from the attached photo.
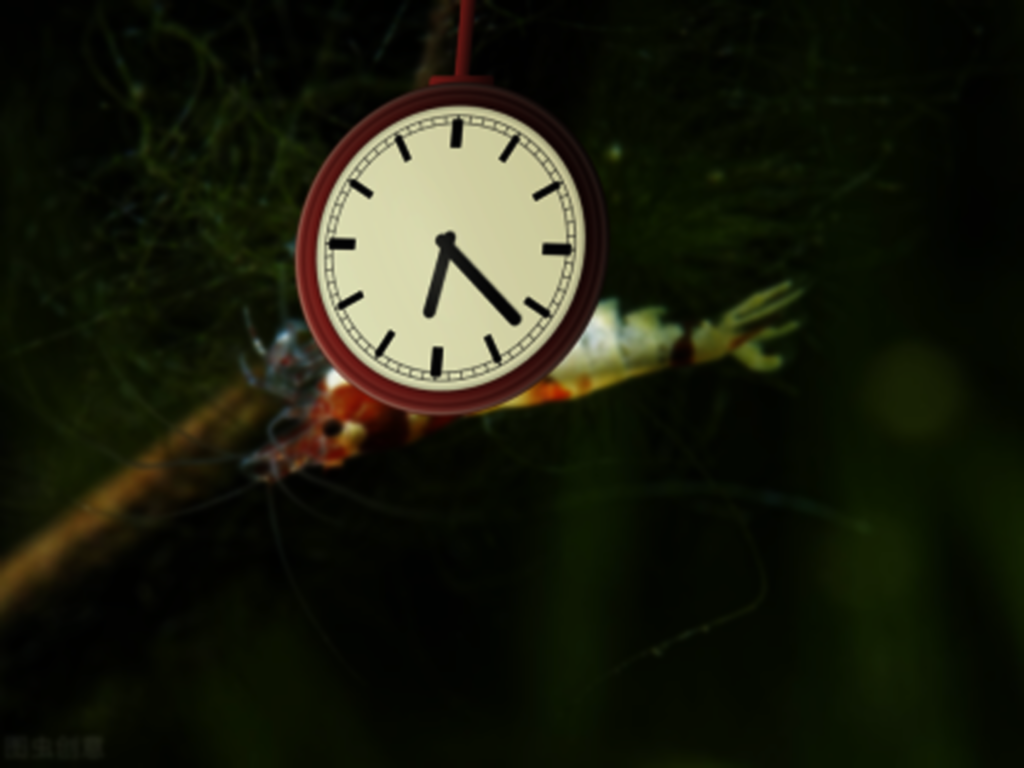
6:22
